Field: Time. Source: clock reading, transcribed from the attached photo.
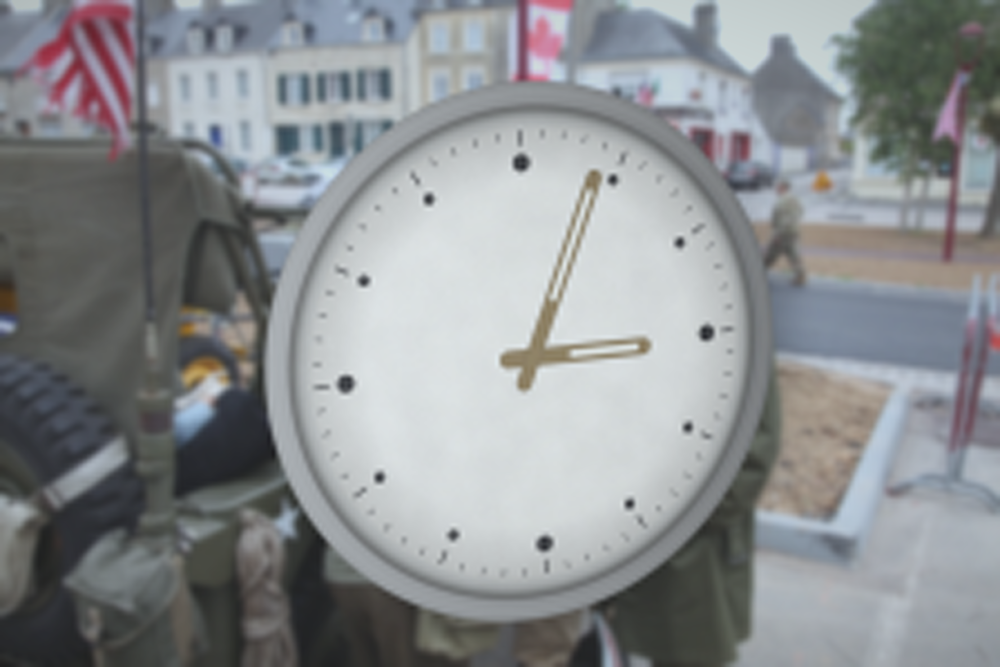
3:04
